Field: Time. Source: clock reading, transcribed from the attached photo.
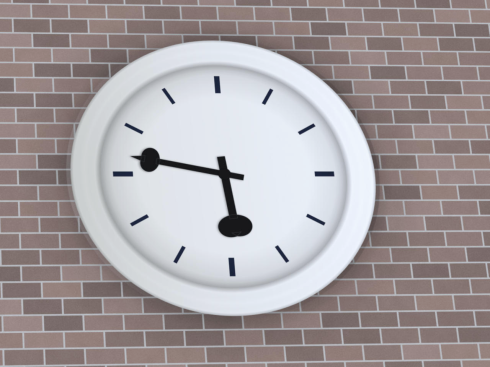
5:47
